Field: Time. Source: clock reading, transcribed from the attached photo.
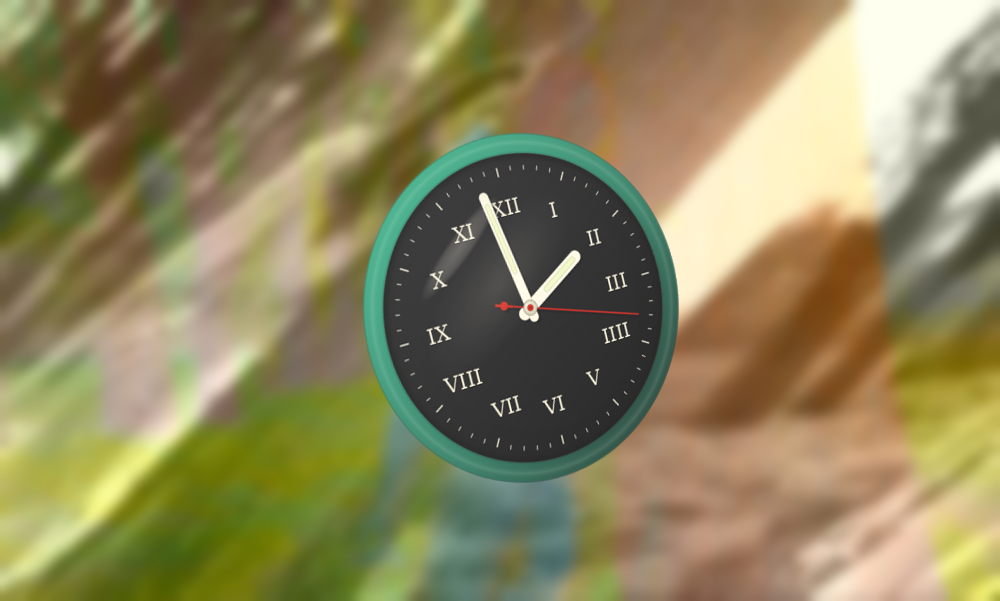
1:58:18
